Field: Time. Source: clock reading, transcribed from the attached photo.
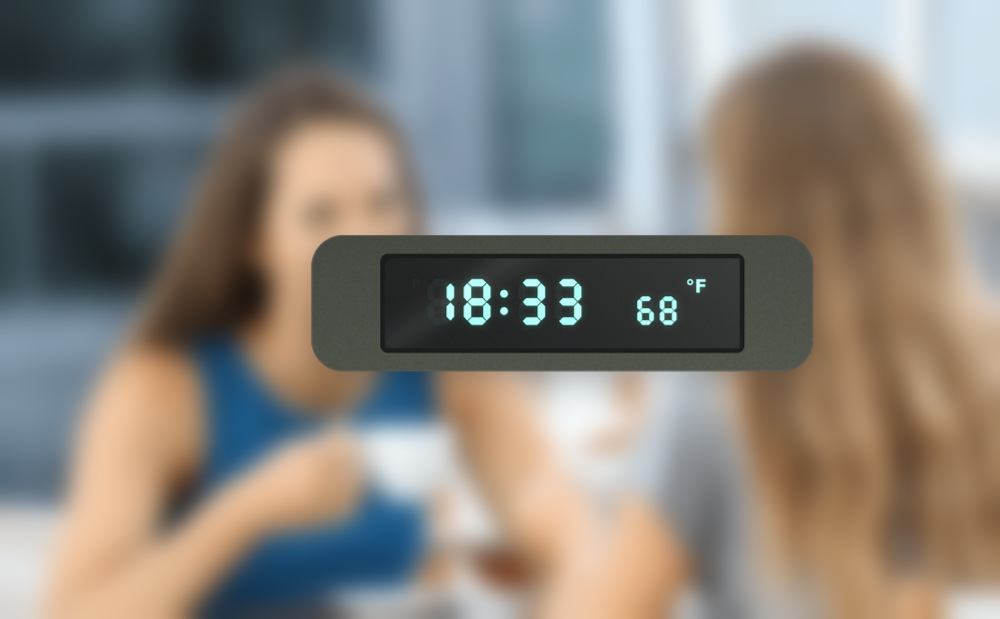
18:33
